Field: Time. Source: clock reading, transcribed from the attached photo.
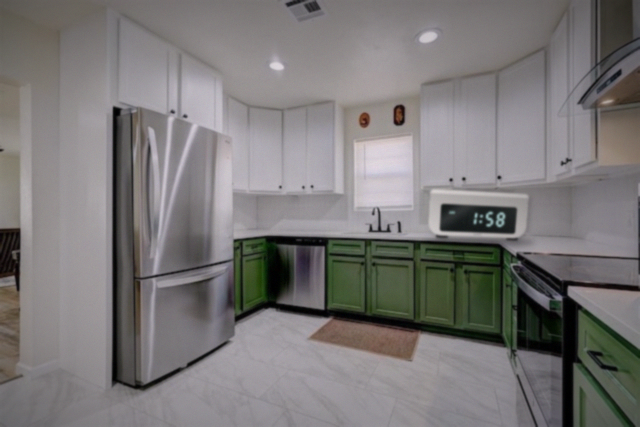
1:58
